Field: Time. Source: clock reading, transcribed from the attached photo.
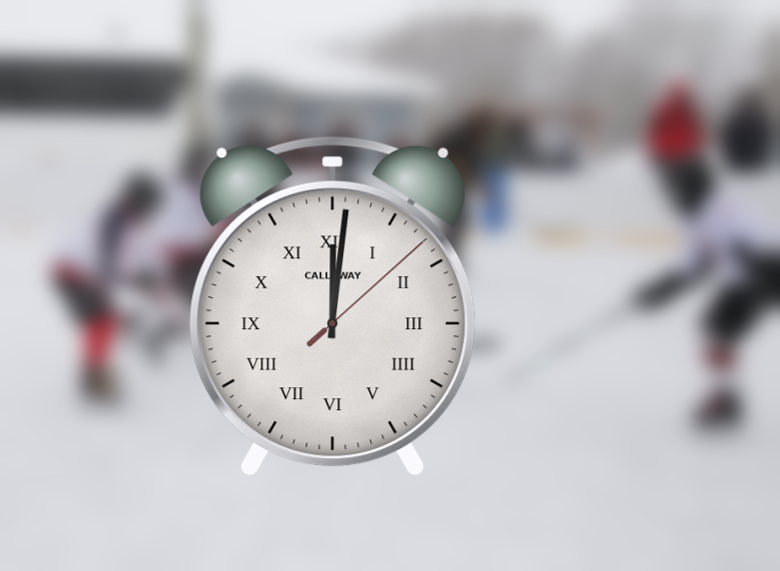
12:01:08
